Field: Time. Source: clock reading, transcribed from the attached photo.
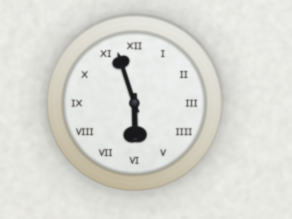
5:57
